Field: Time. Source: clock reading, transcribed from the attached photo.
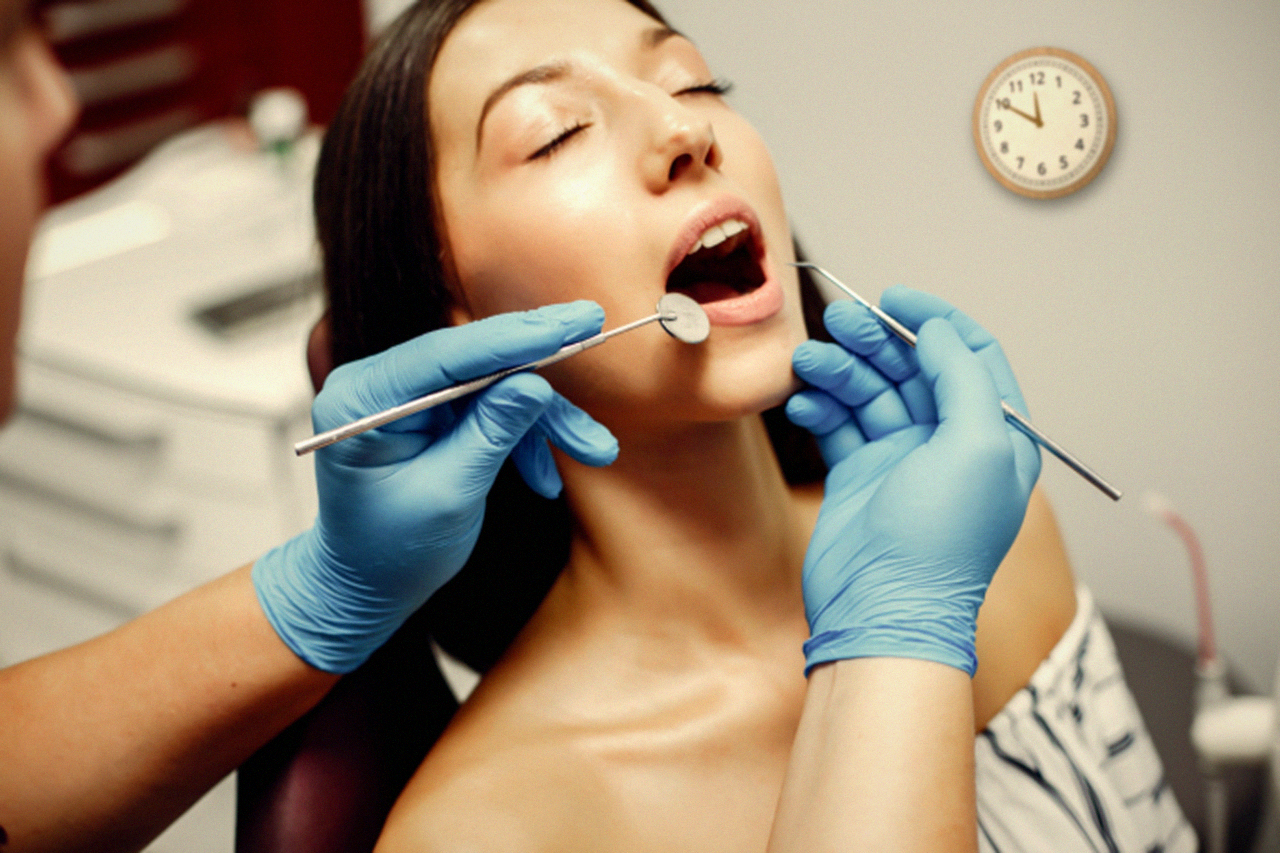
11:50
